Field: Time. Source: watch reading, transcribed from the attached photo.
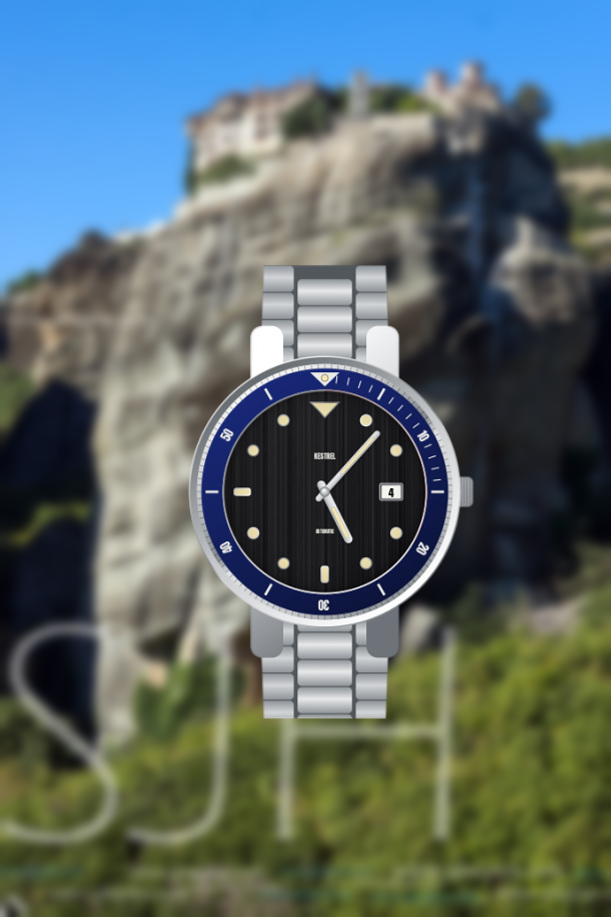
5:07
